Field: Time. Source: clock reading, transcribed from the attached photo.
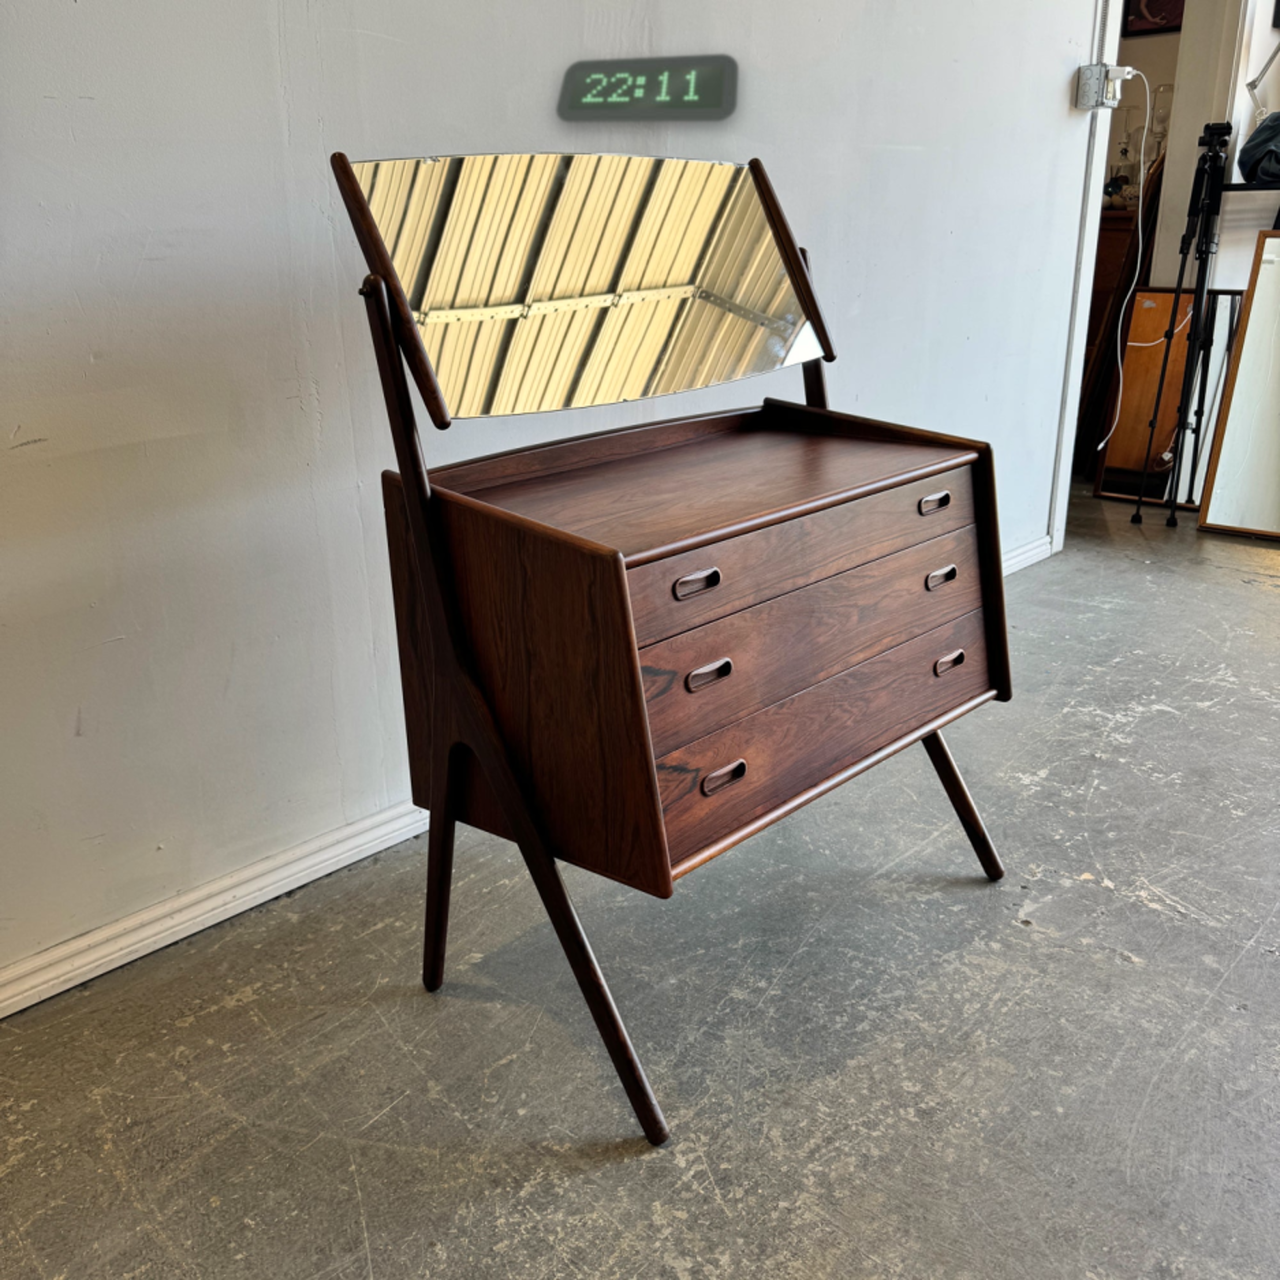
22:11
